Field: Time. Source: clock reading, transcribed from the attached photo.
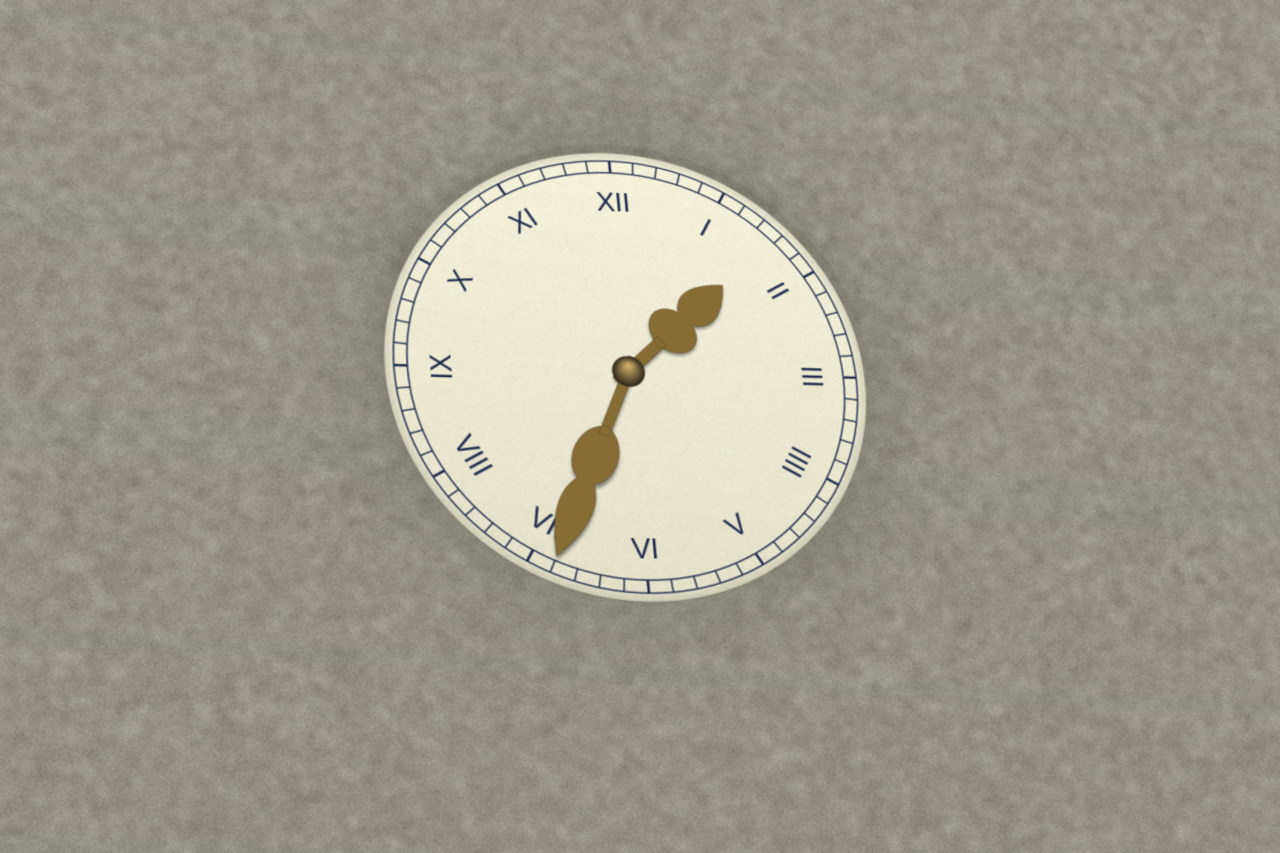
1:34
